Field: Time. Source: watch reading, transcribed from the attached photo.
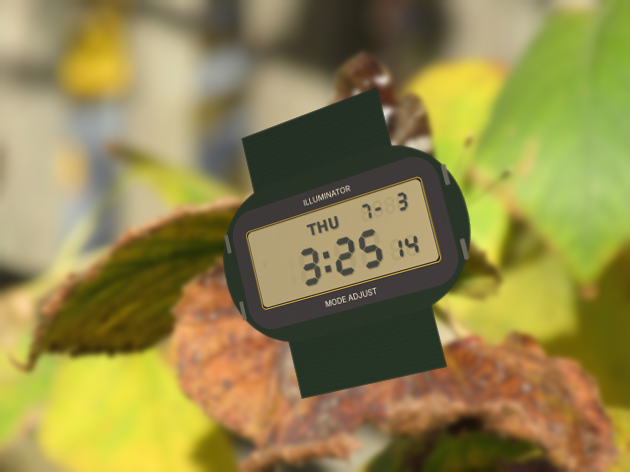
3:25:14
